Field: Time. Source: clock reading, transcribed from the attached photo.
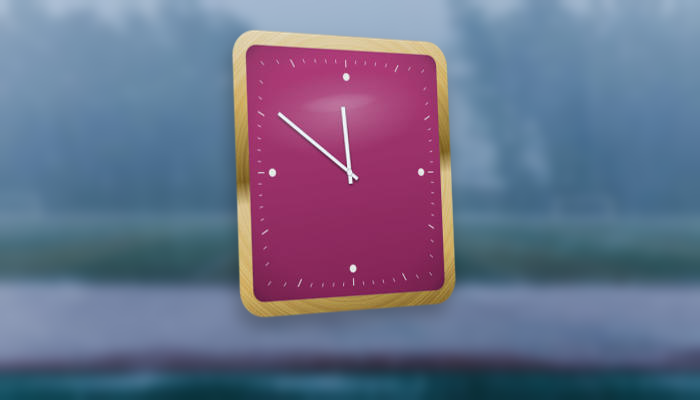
11:51
